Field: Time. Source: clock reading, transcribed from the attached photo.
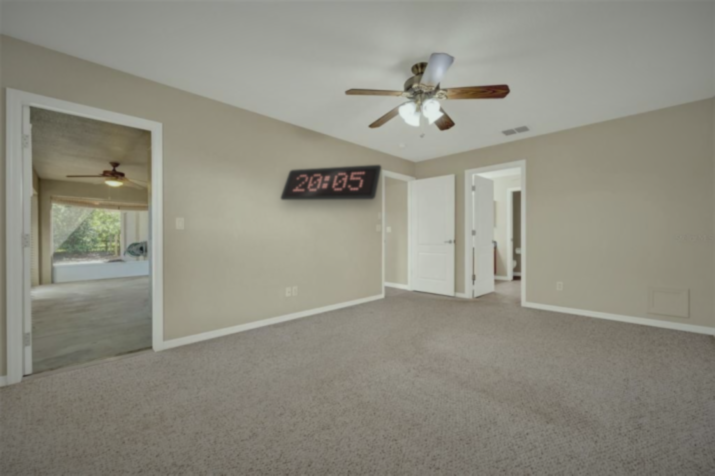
20:05
